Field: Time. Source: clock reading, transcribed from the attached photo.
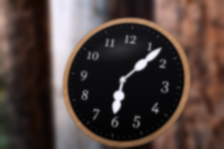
6:07
